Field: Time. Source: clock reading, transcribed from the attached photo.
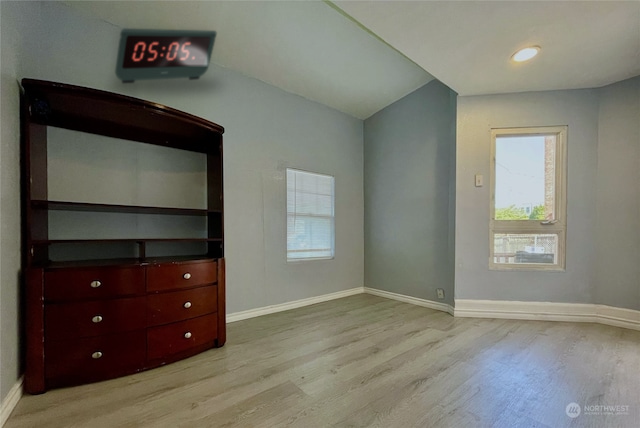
5:05
